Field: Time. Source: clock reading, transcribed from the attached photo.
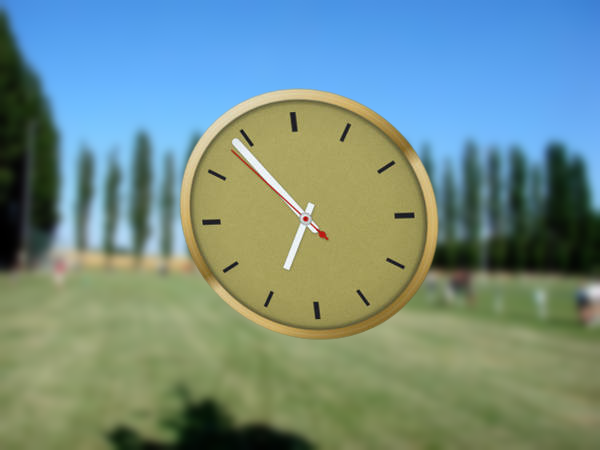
6:53:53
